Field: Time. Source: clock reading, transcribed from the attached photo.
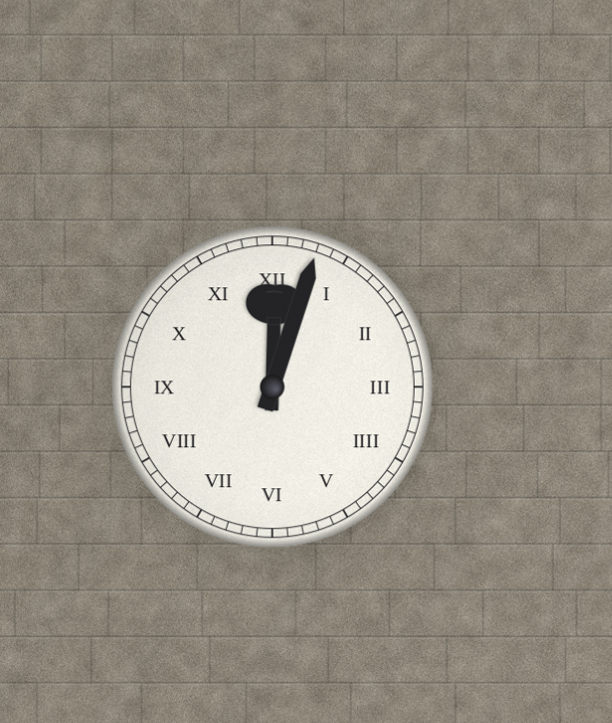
12:03
